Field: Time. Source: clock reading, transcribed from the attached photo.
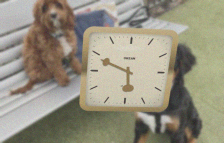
5:49
